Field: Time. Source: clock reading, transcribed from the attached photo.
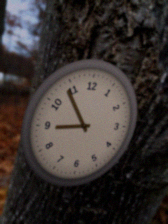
8:54
